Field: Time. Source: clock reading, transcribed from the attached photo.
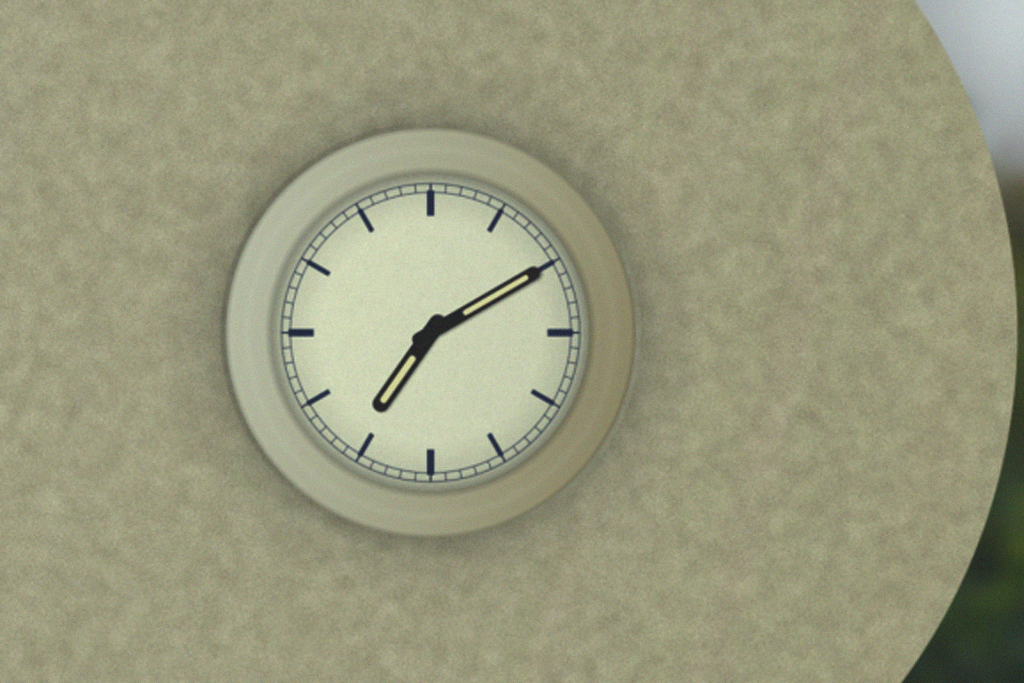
7:10
